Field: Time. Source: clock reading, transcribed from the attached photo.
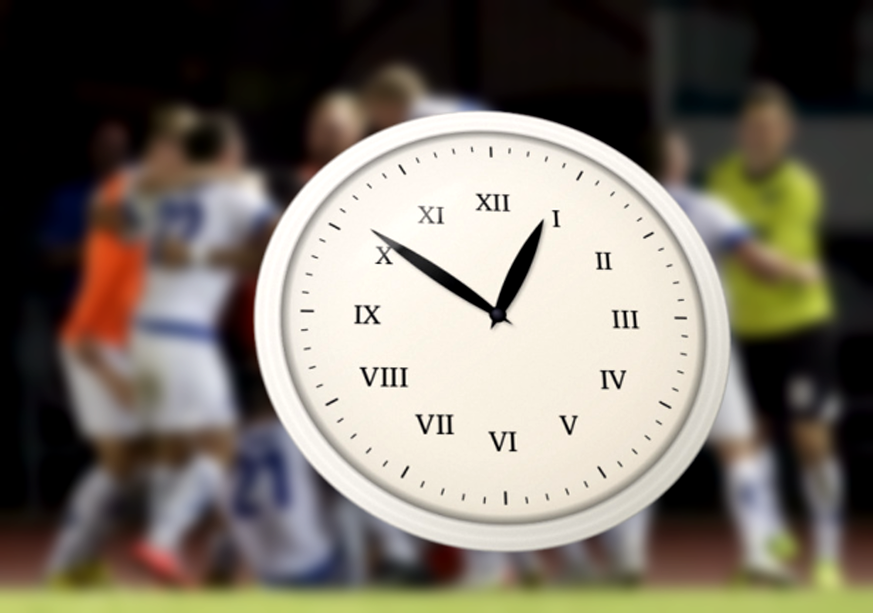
12:51
